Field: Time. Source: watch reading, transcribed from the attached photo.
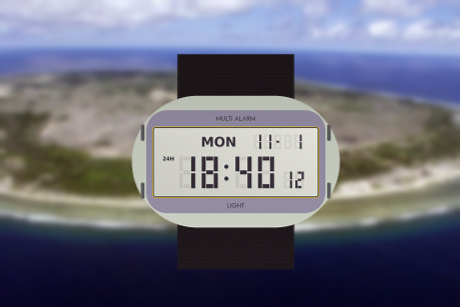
18:40:12
